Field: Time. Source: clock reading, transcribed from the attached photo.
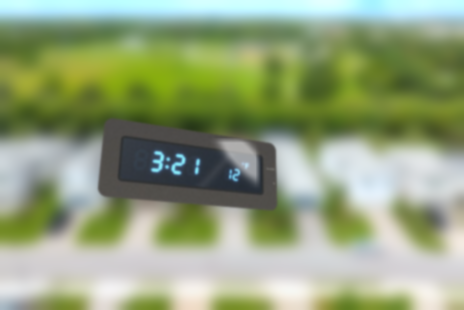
3:21
